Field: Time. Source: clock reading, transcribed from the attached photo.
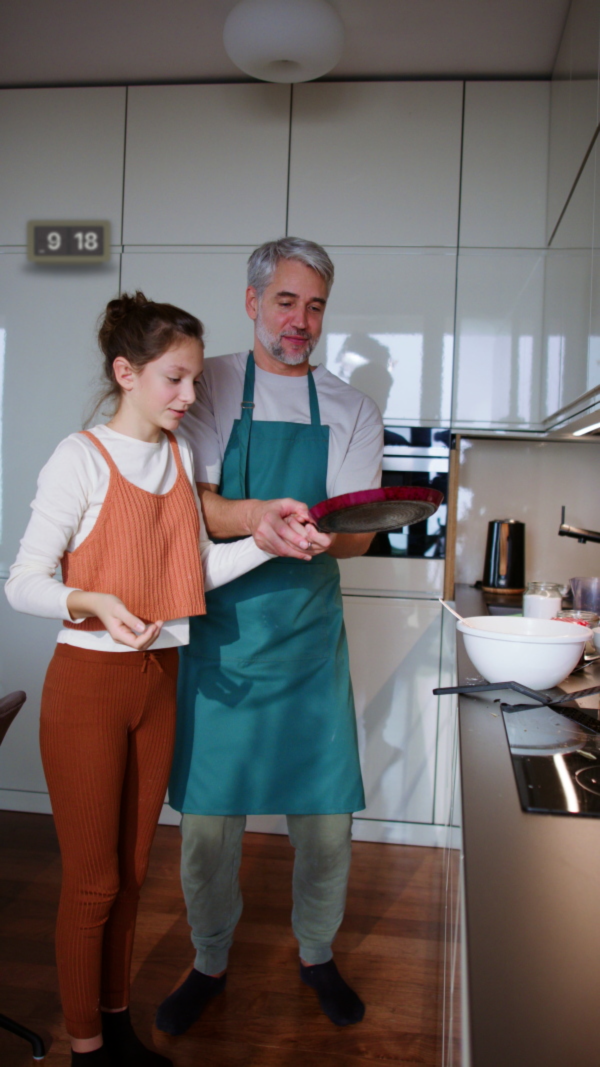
9:18
